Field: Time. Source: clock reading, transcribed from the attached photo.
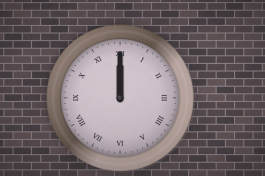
12:00
